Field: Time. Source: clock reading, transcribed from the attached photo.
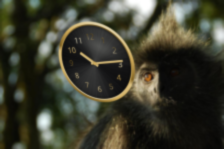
10:14
